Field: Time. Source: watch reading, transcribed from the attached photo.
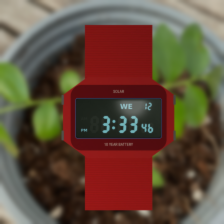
3:33:46
